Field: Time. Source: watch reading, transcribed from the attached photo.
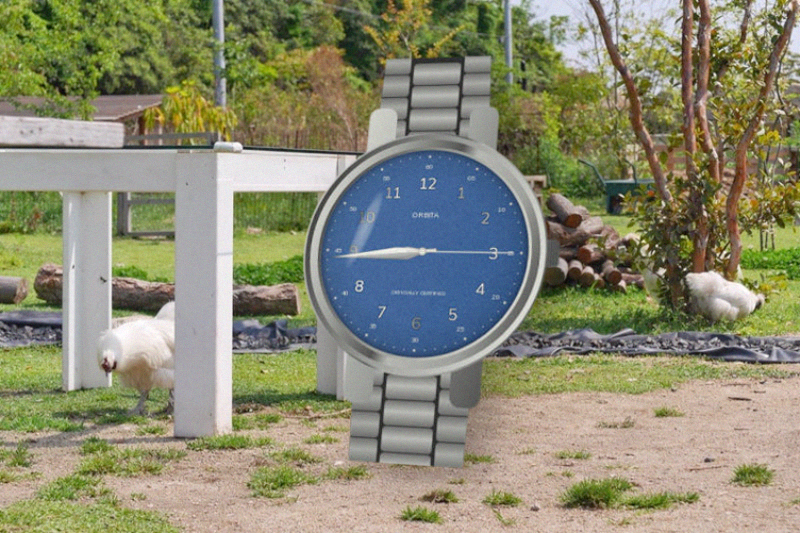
8:44:15
